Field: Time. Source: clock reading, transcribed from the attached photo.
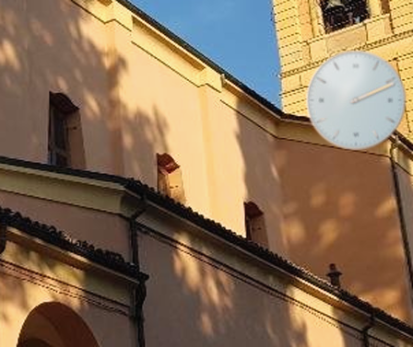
2:11
